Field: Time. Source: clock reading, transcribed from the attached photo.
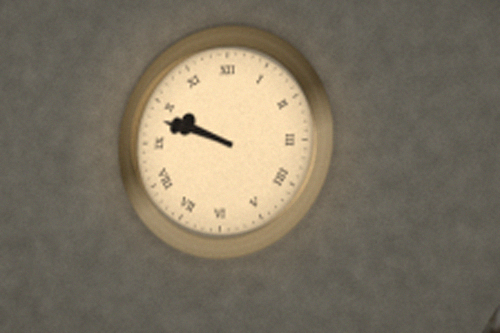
9:48
